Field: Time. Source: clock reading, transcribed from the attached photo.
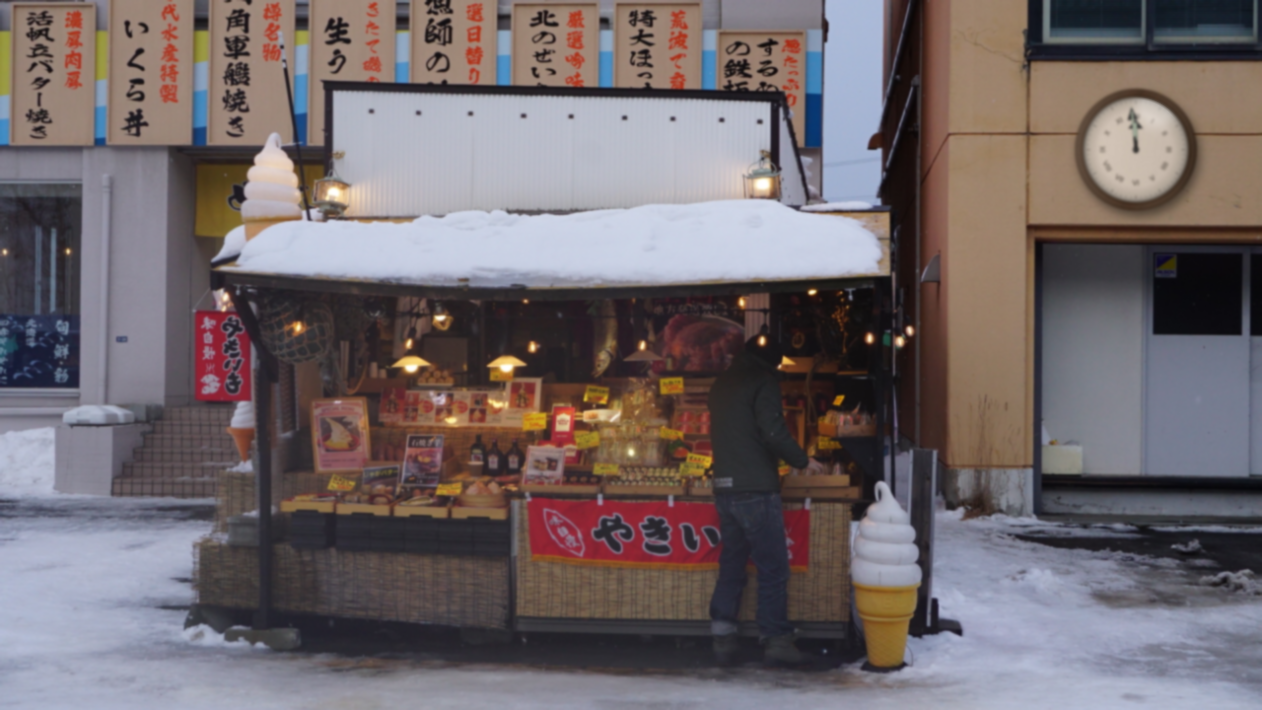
11:59
